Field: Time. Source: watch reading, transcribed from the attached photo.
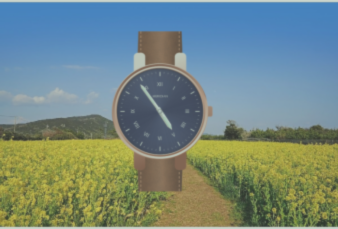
4:54
